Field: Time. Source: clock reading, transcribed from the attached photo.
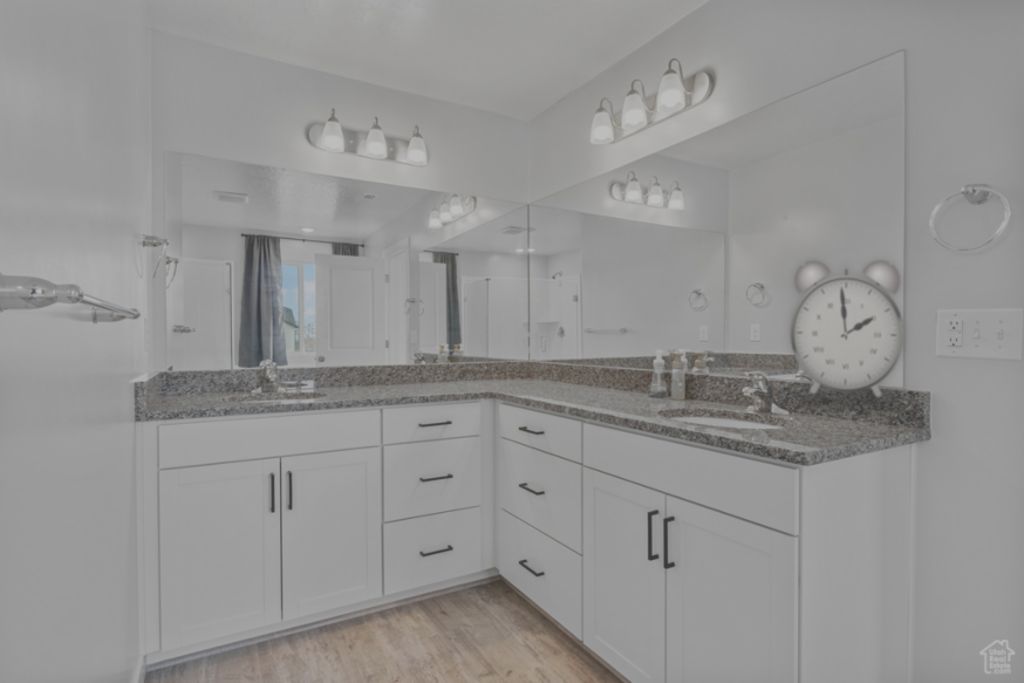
1:59
